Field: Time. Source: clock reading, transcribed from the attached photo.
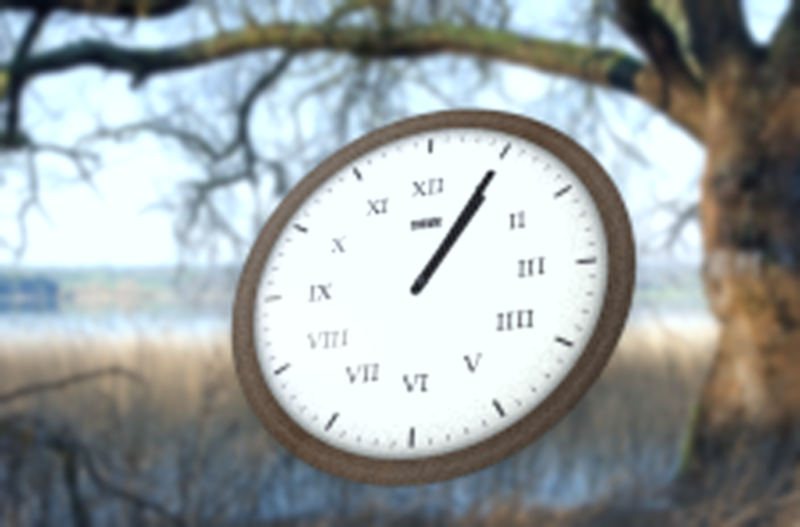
1:05
